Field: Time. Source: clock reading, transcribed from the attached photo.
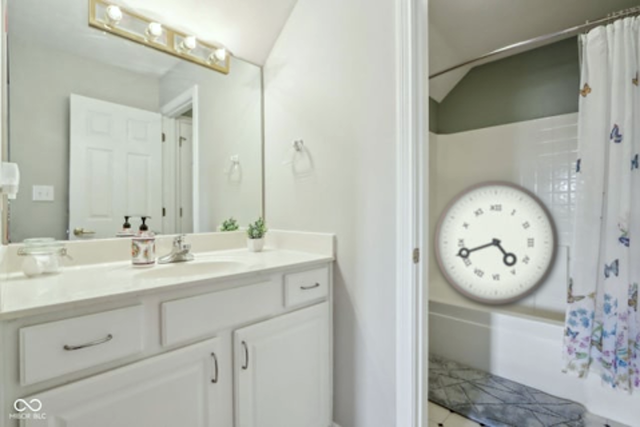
4:42
